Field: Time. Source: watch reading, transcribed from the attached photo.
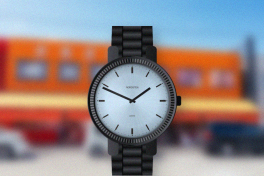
1:49
